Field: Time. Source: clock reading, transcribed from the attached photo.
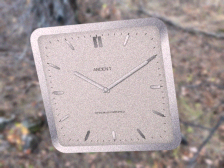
10:10
